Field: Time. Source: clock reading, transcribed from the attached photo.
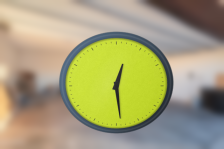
12:29
